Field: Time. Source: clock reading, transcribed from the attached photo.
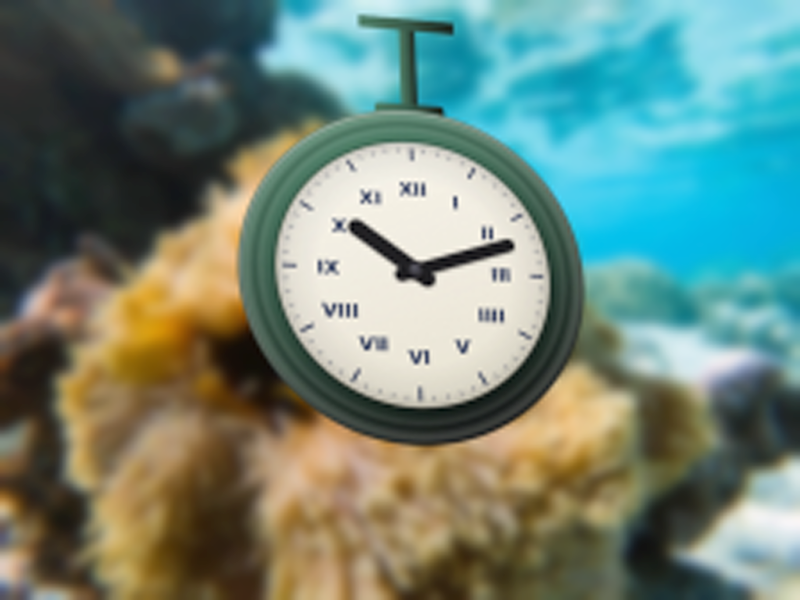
10:12
